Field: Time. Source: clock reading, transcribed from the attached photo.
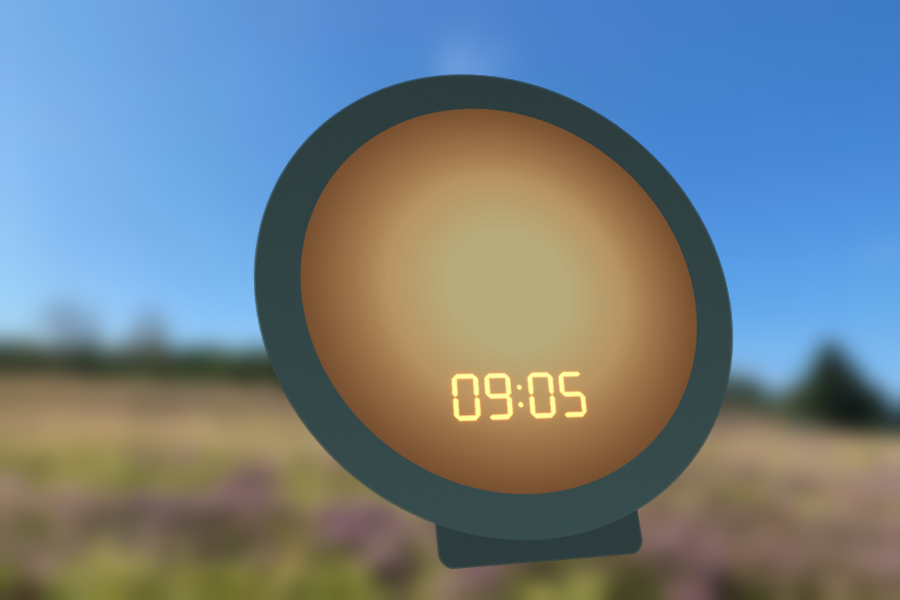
9:05
